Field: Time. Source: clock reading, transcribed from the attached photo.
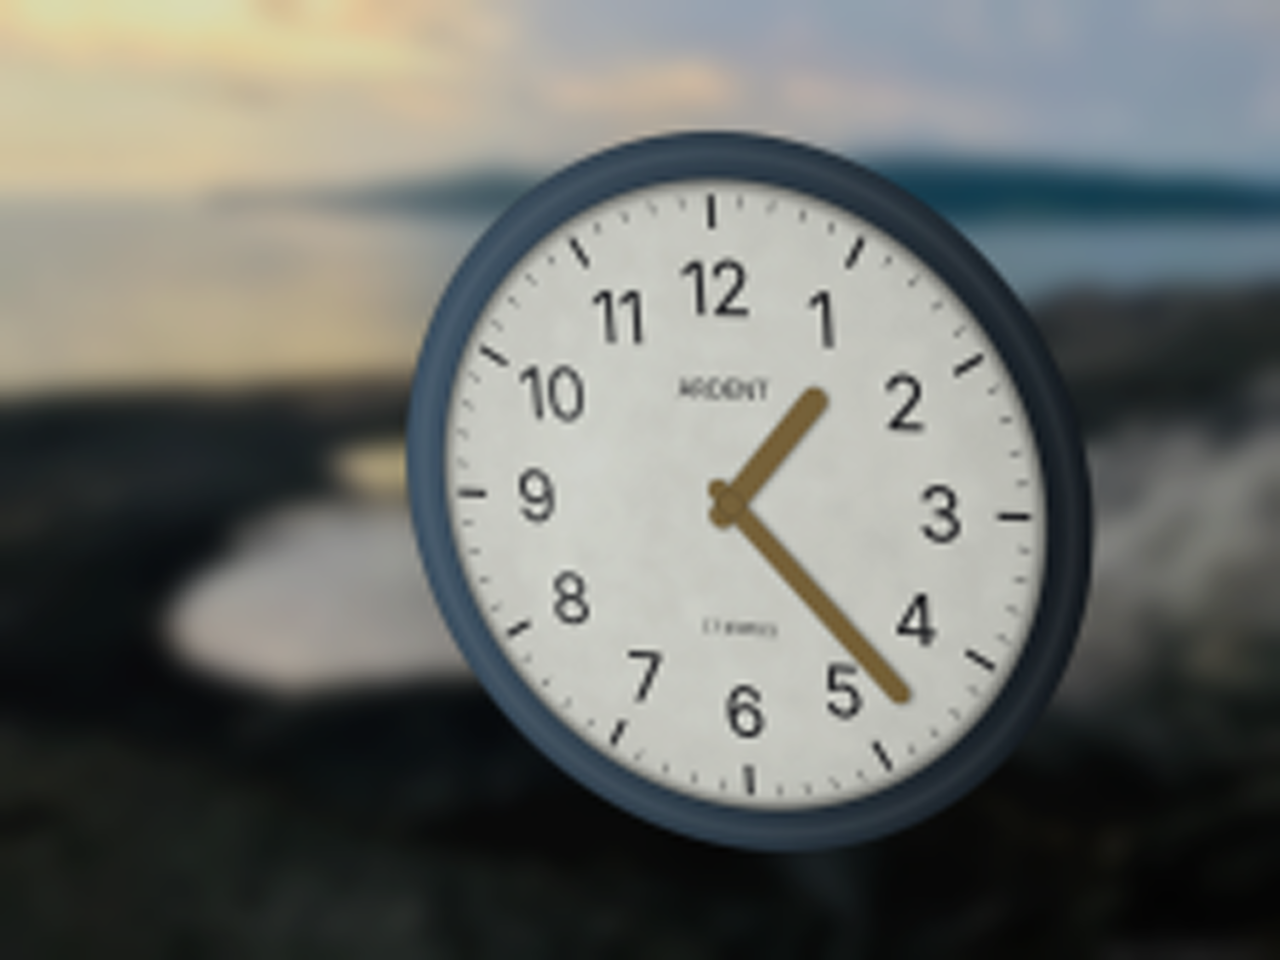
1:23
